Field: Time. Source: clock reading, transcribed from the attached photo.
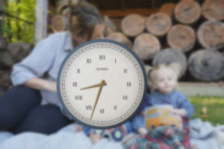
8:33
